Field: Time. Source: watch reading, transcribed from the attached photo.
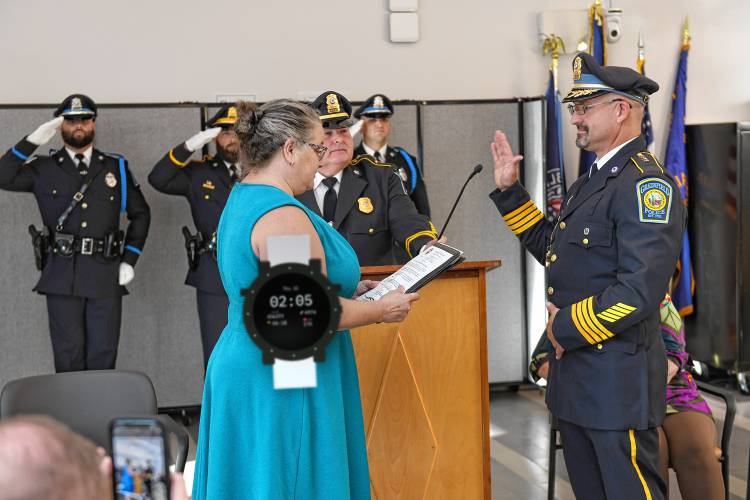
2:05
